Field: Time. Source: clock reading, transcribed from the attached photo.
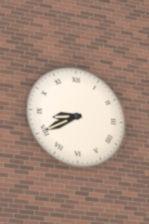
8:40
